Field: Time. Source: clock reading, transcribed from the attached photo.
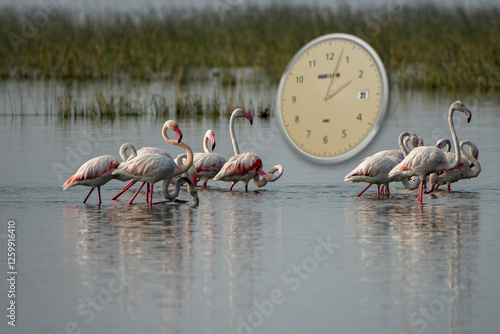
2:03
